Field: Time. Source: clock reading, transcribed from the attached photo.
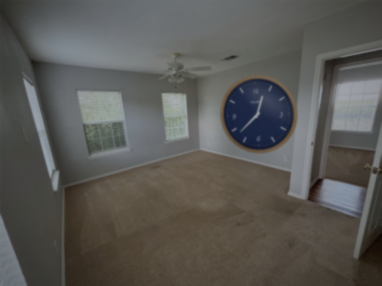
12:38
